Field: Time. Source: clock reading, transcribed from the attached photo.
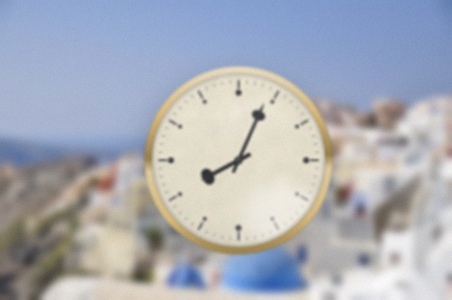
8:04
